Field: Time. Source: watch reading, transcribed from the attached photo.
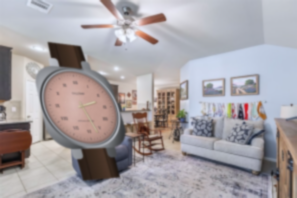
2:27
